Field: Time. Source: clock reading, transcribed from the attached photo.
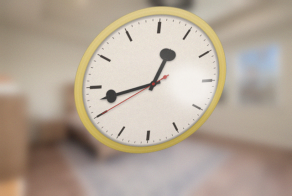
12:42:40
